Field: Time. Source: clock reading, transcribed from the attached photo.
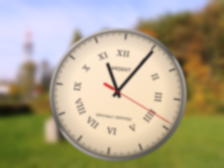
11:05:19
